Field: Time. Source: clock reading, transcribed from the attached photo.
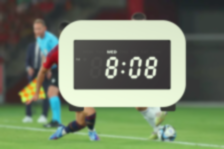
8:08
